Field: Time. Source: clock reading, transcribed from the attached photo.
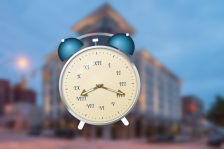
8:19
